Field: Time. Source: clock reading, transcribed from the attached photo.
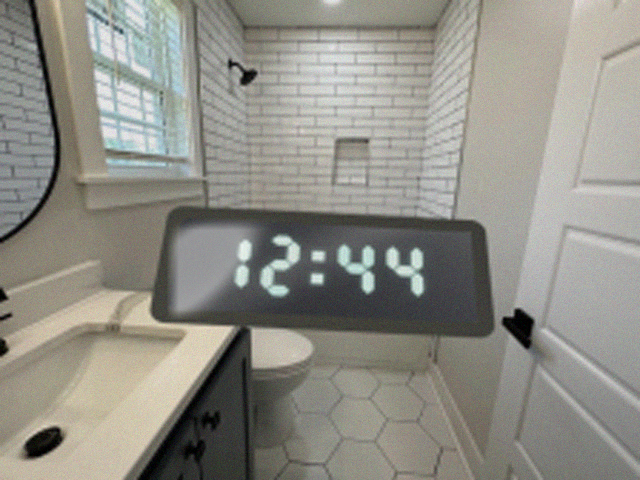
12:44
